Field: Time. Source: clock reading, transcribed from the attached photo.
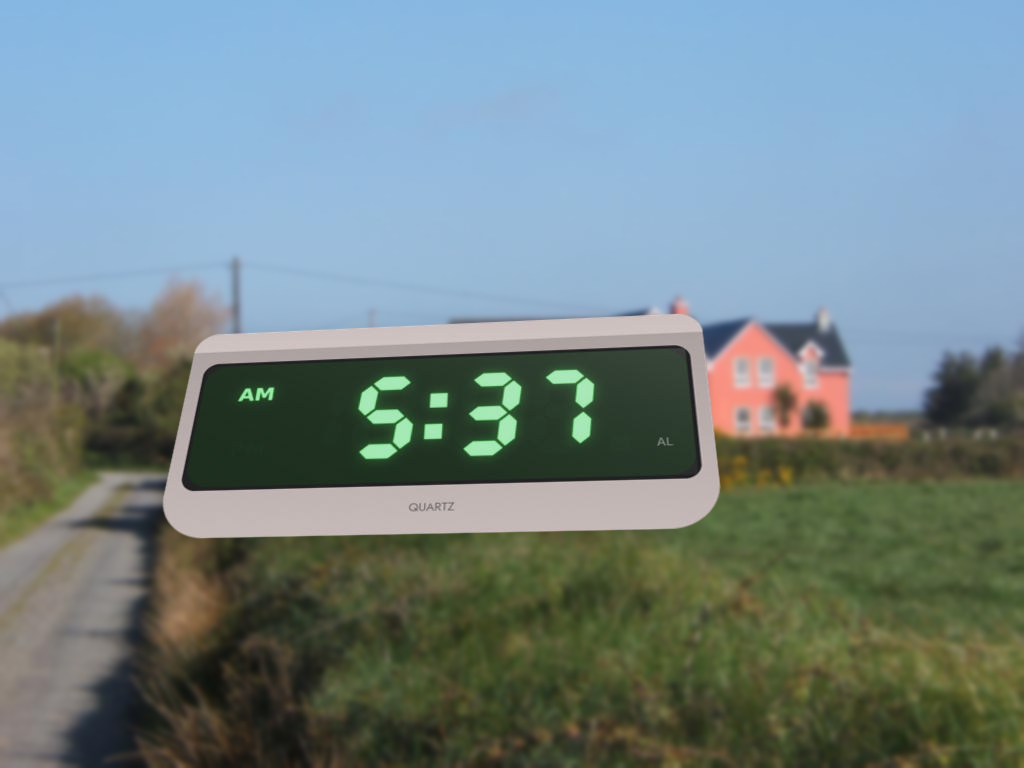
5:37
